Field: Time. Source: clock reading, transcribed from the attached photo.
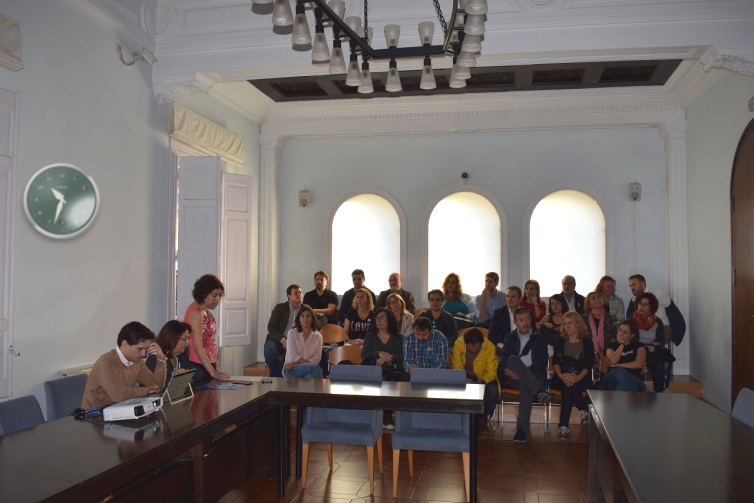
10:33
